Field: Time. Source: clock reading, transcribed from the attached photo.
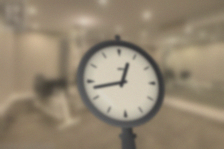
12:43
